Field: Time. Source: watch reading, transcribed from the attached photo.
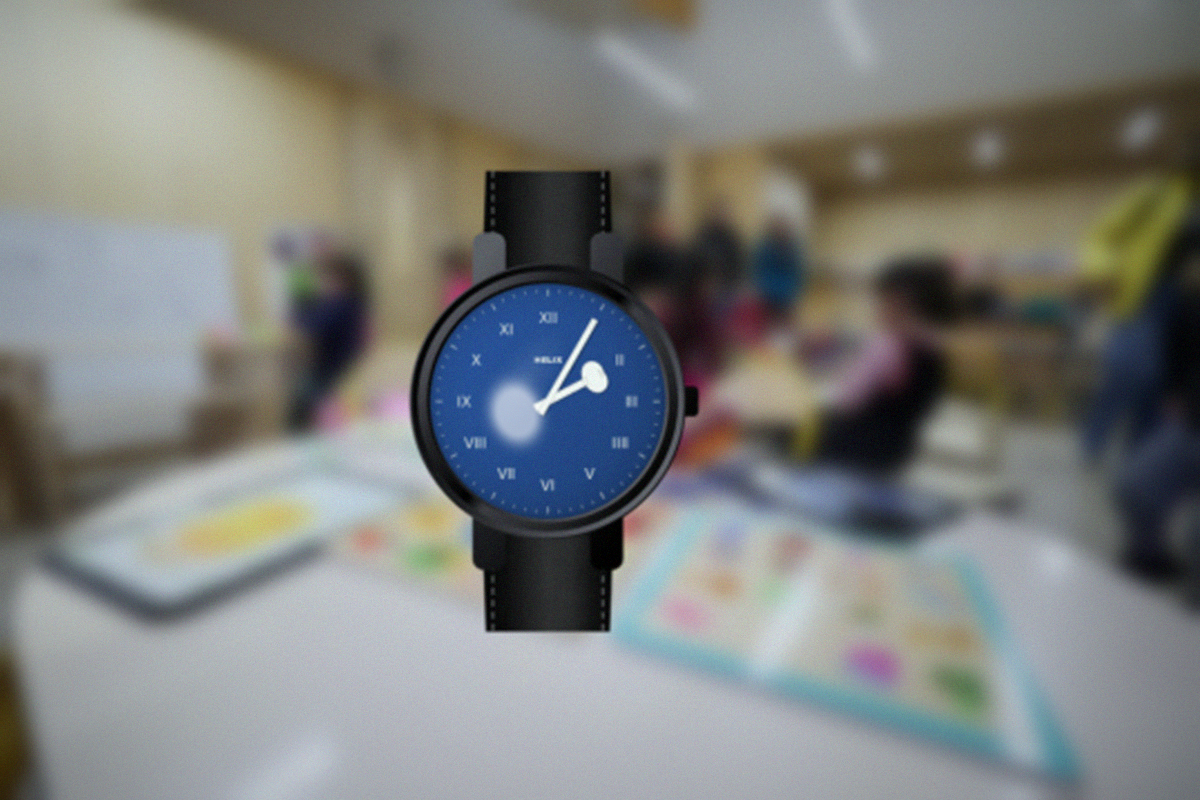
2:05
